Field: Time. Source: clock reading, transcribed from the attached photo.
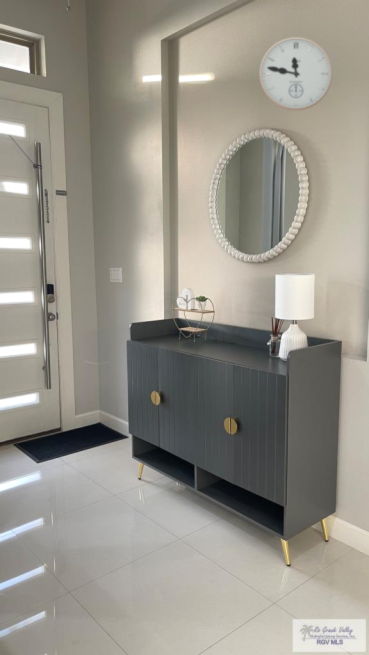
11:47
